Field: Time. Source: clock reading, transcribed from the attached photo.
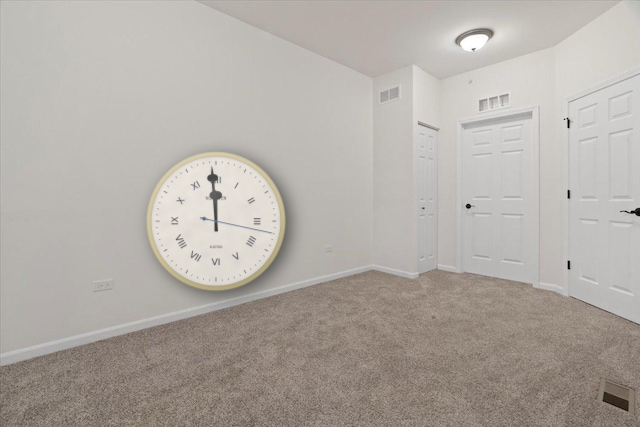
11:59:17
